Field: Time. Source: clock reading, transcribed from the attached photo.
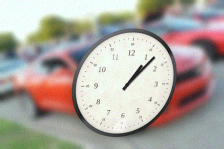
1:07
